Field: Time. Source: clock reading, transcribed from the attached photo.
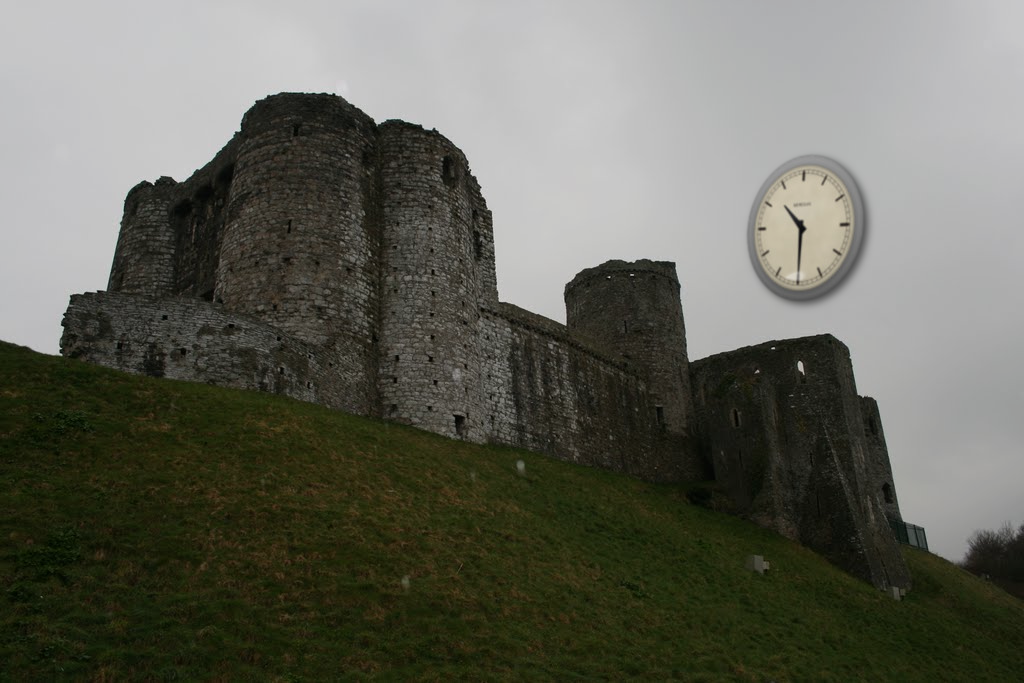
10:30
